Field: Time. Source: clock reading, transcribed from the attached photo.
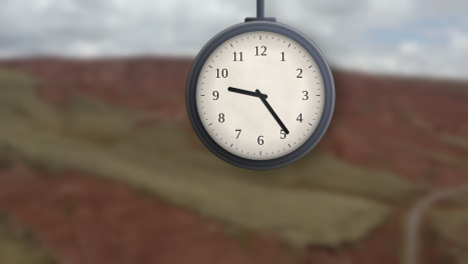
9:24
